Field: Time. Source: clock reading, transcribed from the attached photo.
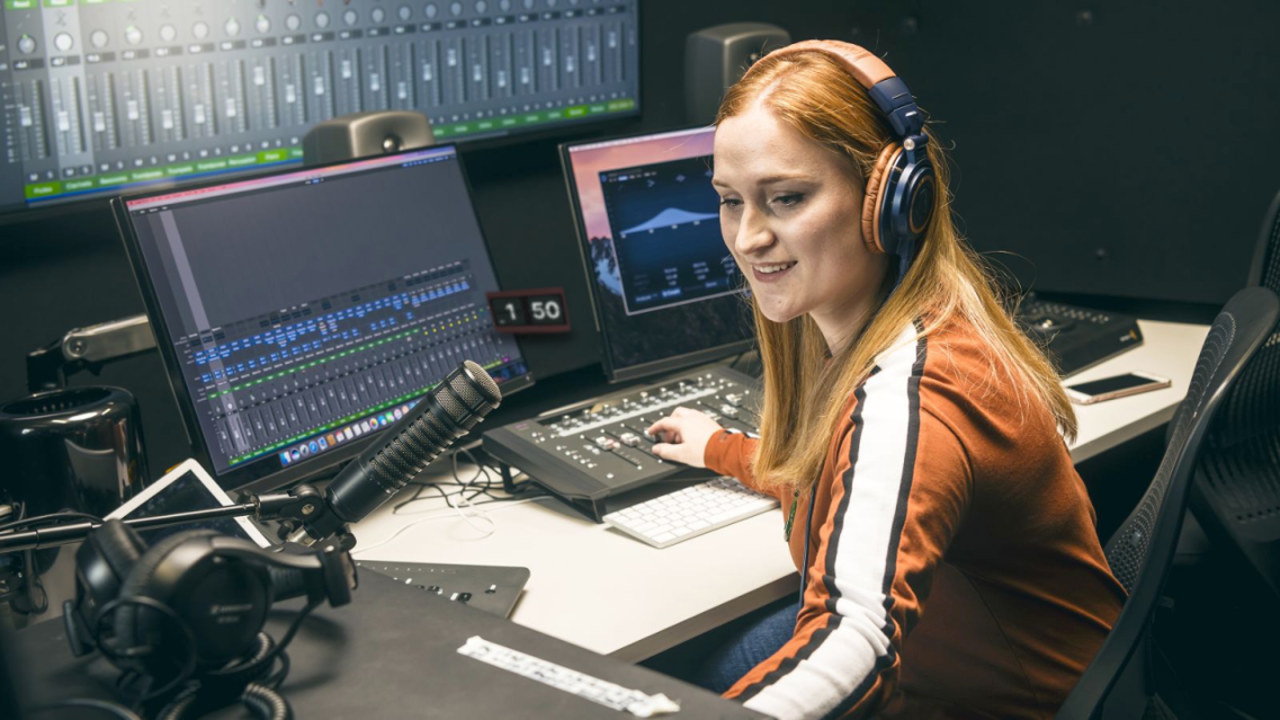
1:50
